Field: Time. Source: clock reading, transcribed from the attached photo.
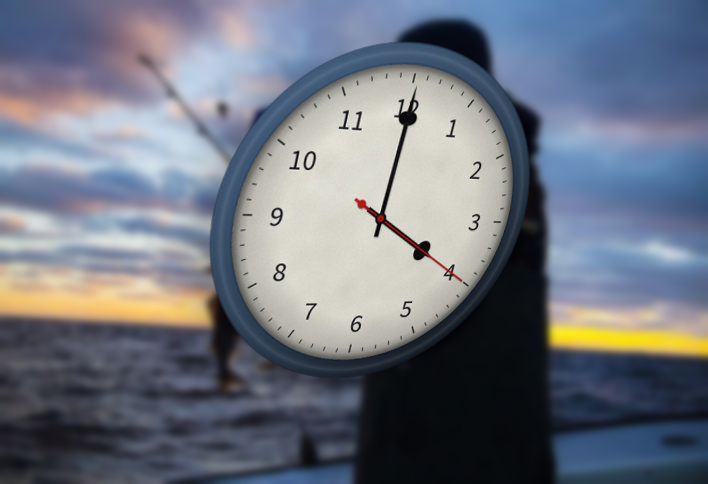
4:00:20
